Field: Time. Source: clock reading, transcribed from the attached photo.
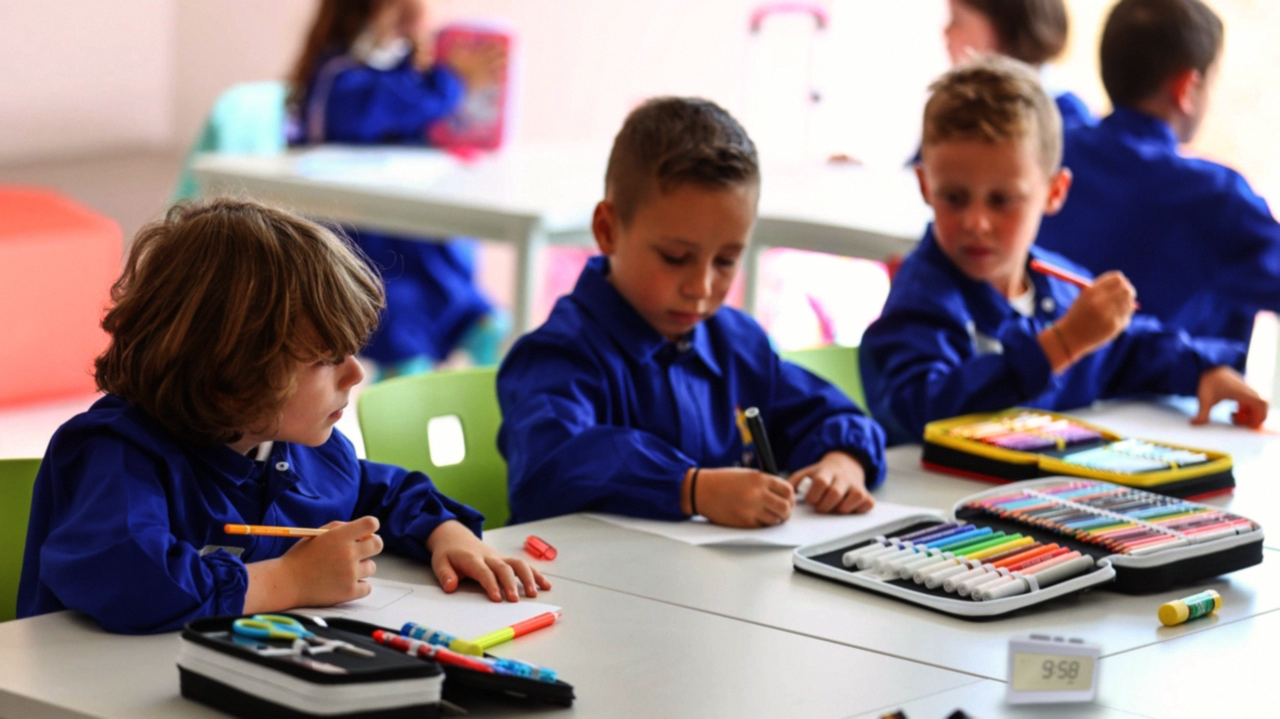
9:58
